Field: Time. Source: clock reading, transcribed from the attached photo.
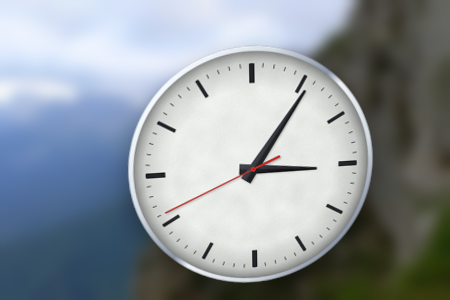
3:05:41
